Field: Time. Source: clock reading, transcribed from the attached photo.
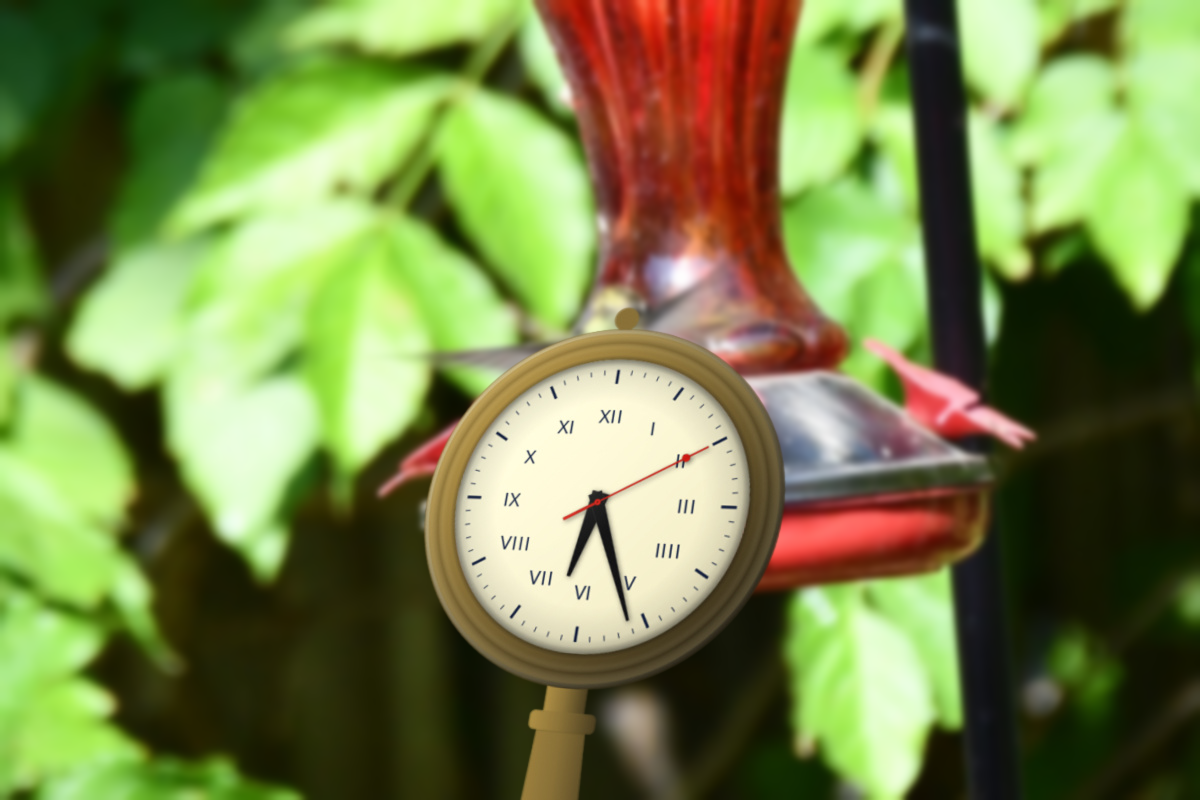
6:26:10
